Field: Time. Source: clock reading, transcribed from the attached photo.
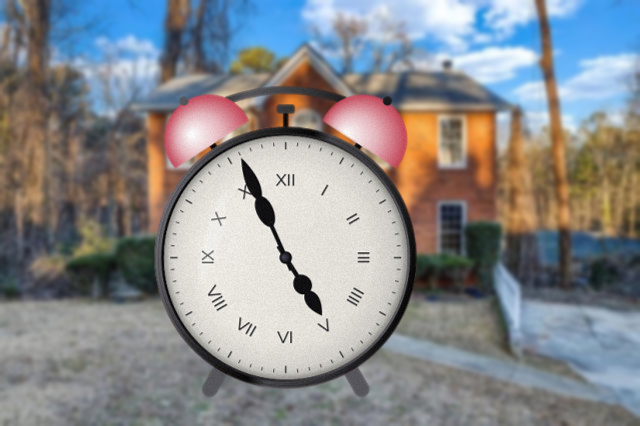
4:56
